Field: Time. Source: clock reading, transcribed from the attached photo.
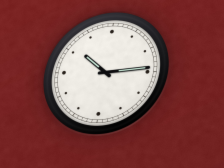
10:14
